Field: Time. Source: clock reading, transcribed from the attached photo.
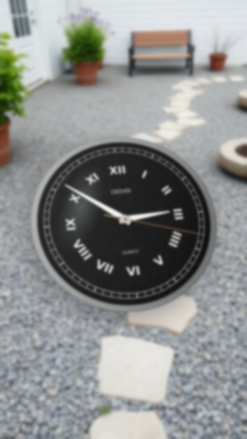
2:51:18
